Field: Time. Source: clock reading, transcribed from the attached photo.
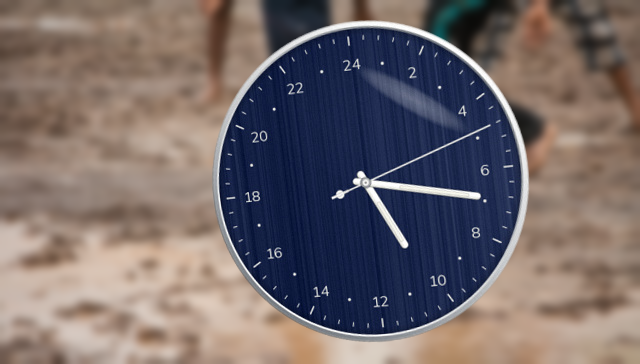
10:17:12
